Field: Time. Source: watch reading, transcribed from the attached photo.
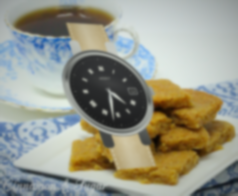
4:32
